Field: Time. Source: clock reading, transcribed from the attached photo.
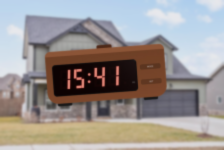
15:41
